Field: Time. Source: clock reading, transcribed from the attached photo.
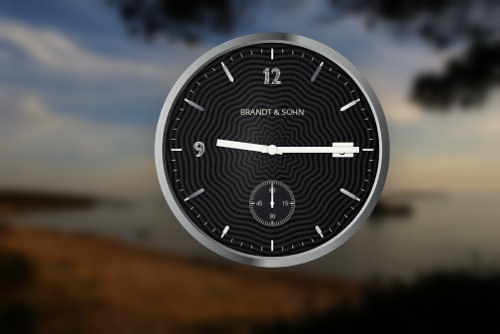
9:15
